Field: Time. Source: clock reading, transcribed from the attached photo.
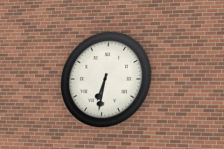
6:31
